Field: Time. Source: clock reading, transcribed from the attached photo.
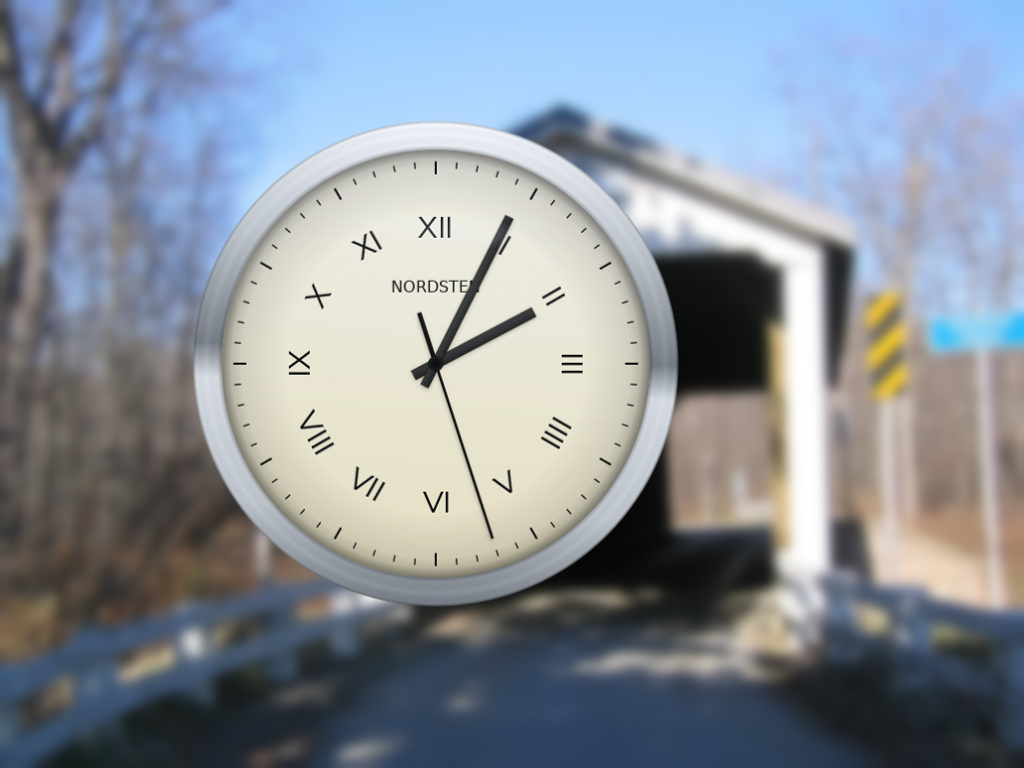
2:04:27
